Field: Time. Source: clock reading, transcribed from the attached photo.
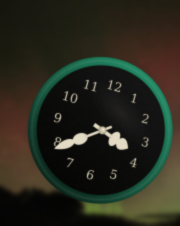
3:39
